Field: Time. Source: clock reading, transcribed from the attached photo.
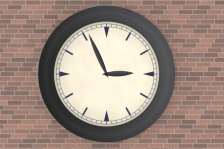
2:56
